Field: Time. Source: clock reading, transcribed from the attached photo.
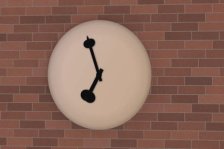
6:57
